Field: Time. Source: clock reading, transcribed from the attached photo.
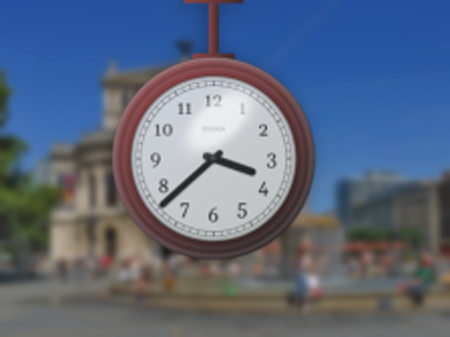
3:38
